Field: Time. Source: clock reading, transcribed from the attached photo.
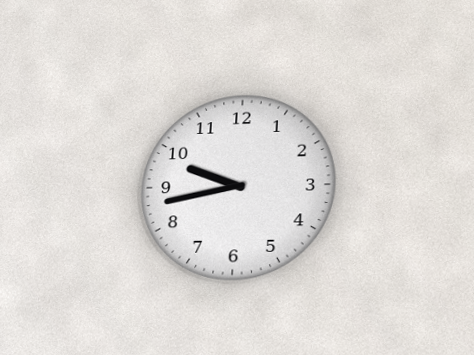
9:43
